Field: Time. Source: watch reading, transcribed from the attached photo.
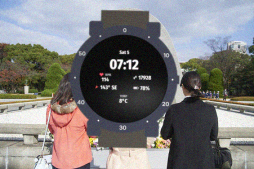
7:12
